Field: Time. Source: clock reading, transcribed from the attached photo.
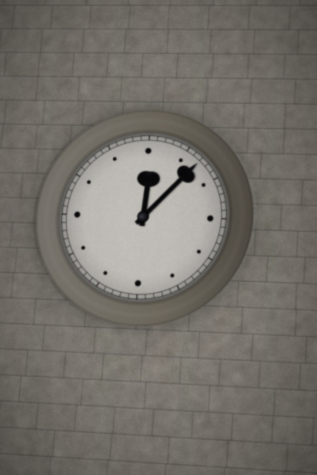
12:07
